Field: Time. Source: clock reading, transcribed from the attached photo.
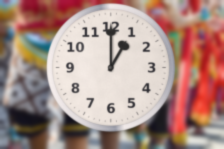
1:00
